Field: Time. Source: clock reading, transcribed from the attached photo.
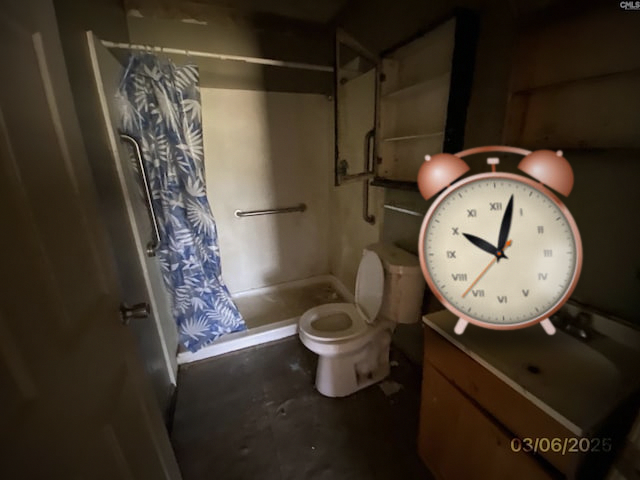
10:02:37
